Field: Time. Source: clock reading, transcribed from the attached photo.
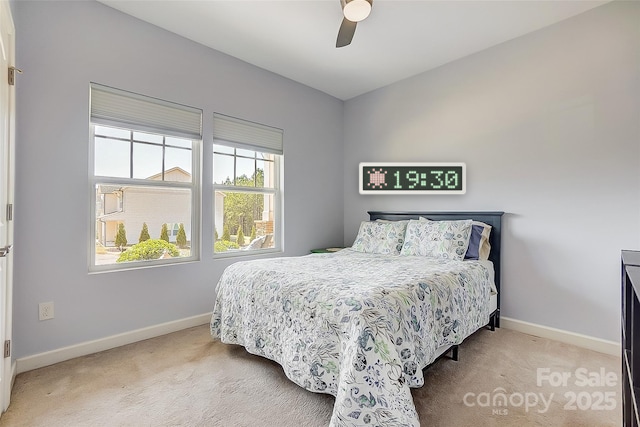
19:30
